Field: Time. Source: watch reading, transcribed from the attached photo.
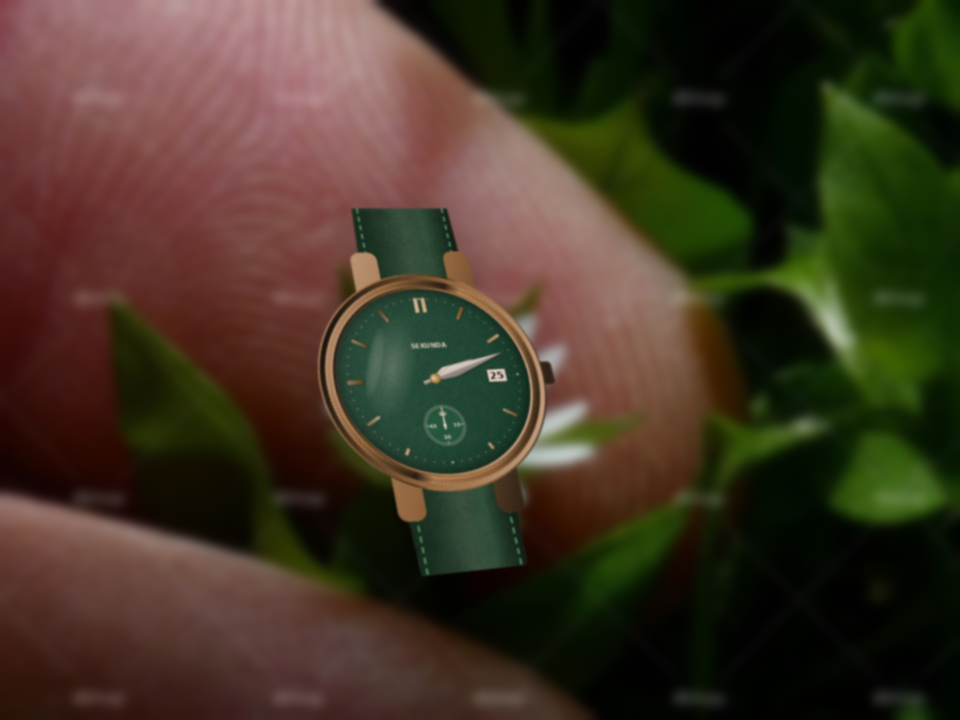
2:12
